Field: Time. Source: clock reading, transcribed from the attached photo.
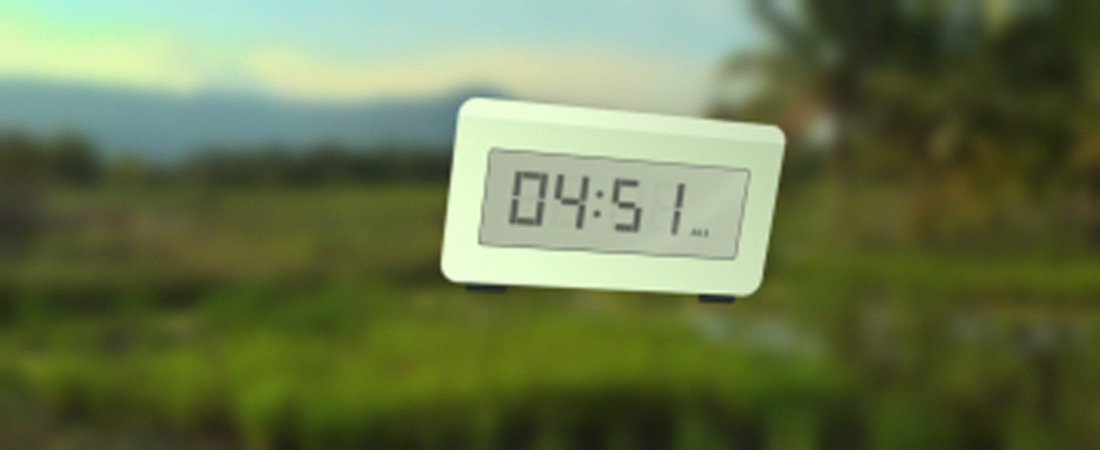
4:51
